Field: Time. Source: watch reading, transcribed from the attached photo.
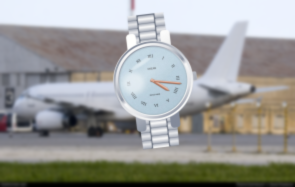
4:17
